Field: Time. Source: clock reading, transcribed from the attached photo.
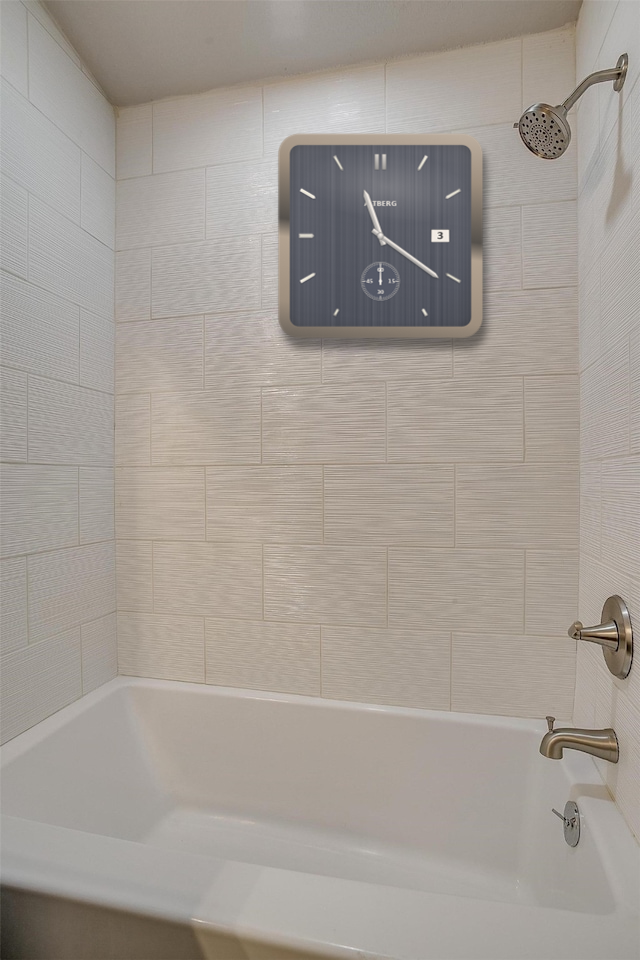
11:21
